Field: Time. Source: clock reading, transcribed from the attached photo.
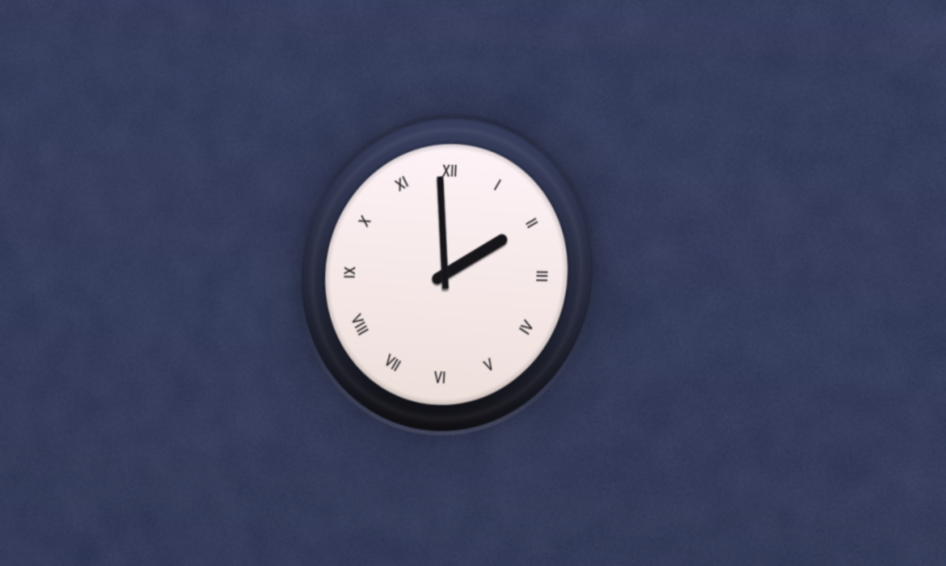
1:59
